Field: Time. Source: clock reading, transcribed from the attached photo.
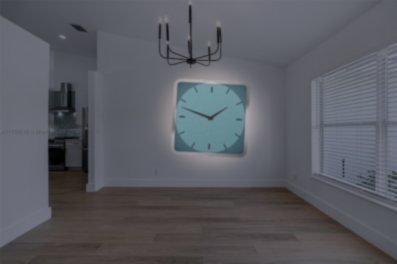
1:48
